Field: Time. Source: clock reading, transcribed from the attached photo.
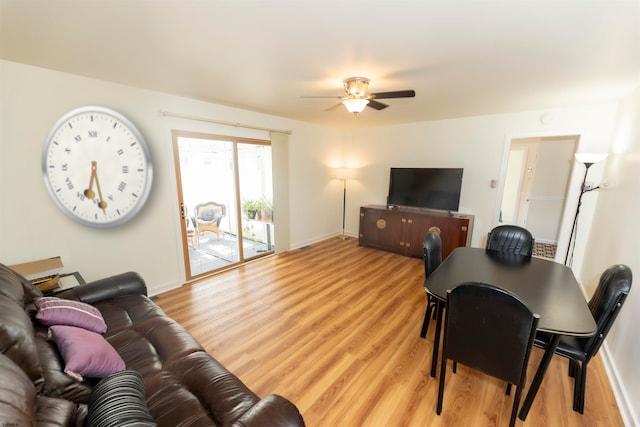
6:28
